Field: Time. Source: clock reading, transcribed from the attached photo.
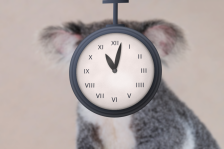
11:02
